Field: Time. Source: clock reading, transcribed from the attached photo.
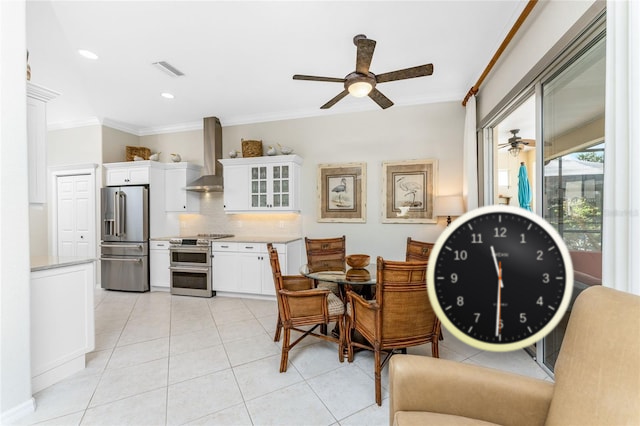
11:30:30
